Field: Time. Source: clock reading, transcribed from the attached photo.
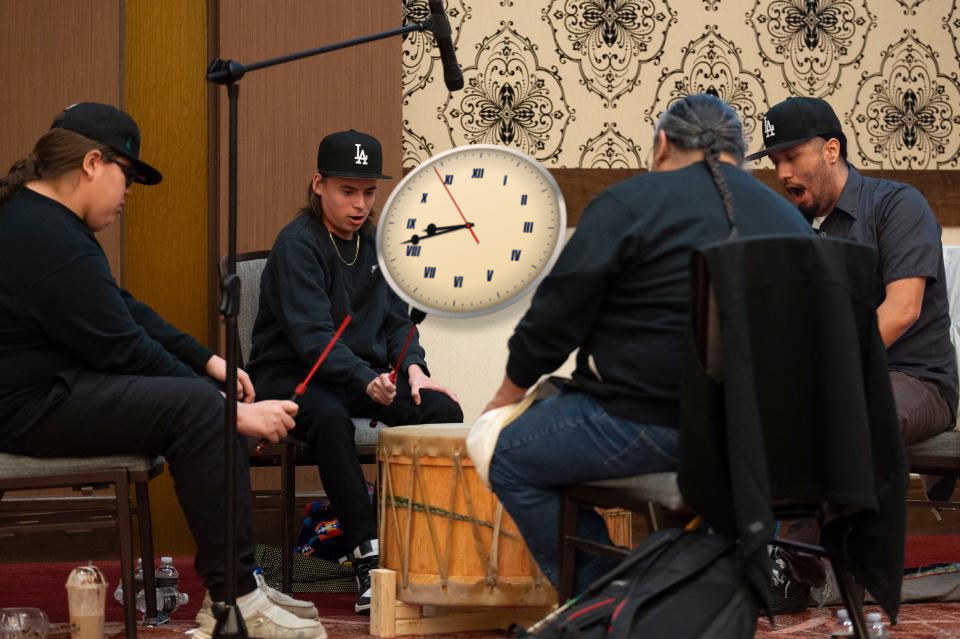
8:41:54
